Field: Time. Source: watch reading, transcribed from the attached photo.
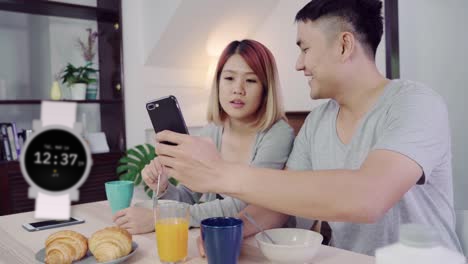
12:37
